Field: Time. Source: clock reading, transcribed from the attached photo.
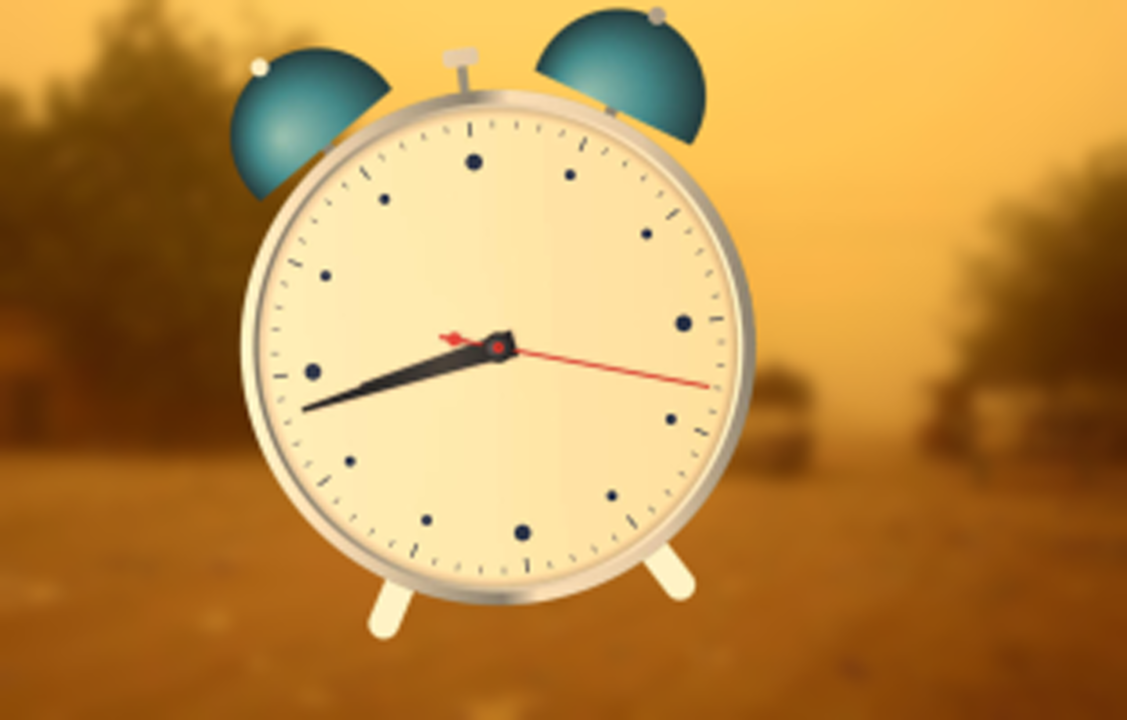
8:43:18
